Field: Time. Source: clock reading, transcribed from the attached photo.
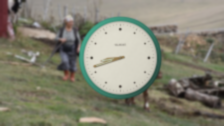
8:42
